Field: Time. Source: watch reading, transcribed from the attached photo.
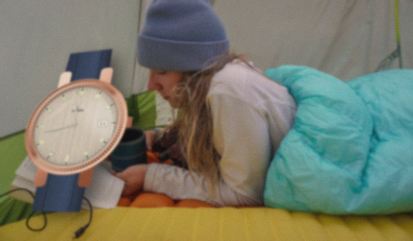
11:43
